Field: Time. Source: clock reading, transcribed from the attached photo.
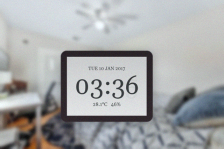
3:36
